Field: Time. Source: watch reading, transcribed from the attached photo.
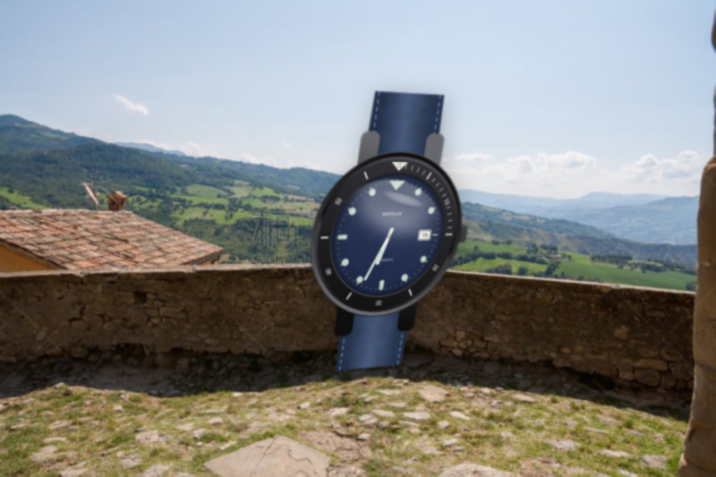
6:34
